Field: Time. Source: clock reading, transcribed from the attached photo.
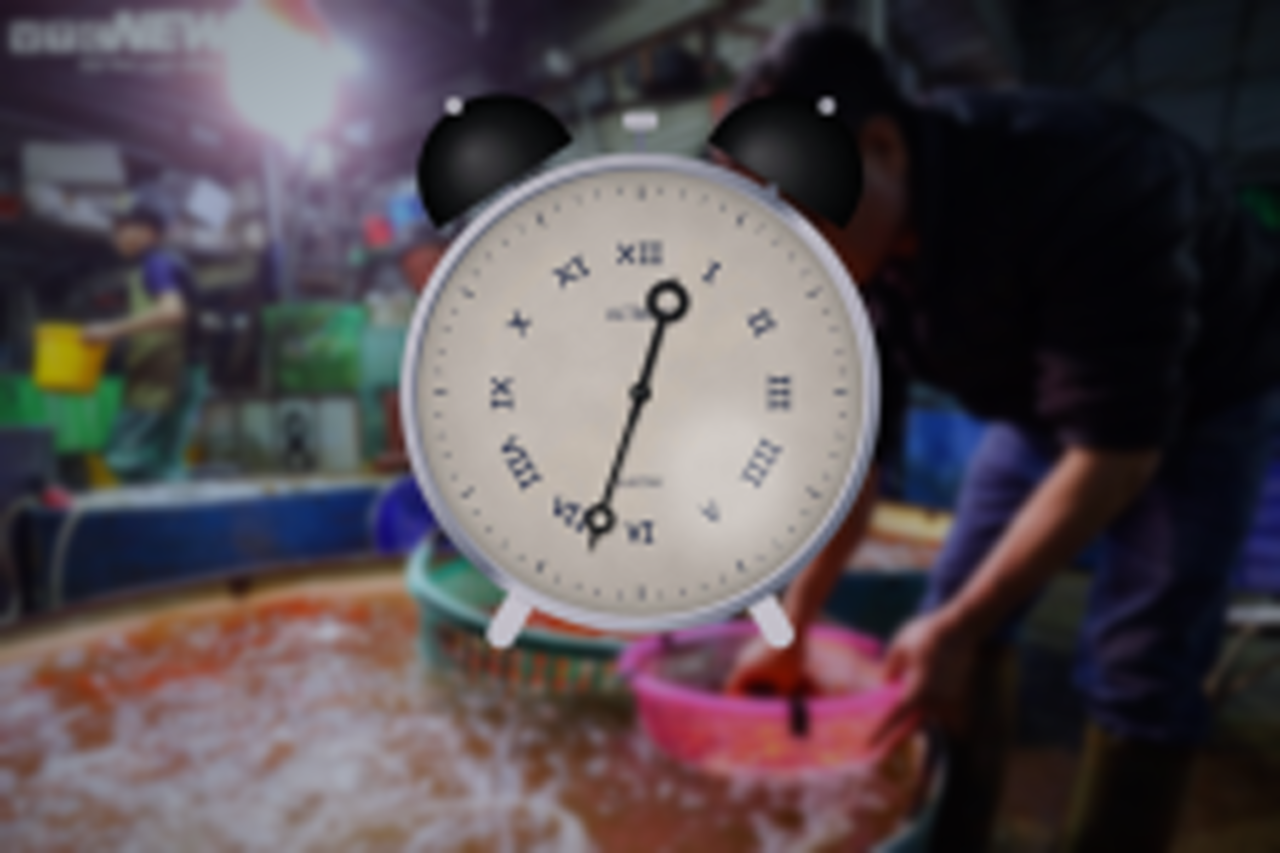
12:33
